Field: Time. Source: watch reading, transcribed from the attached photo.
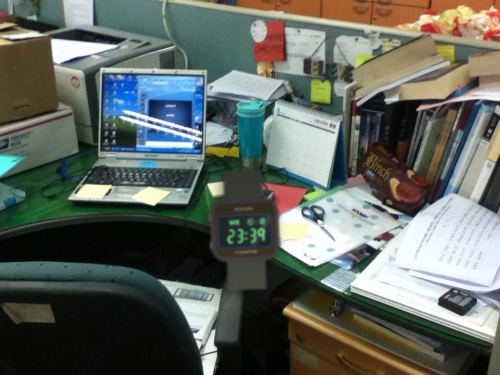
23:39
